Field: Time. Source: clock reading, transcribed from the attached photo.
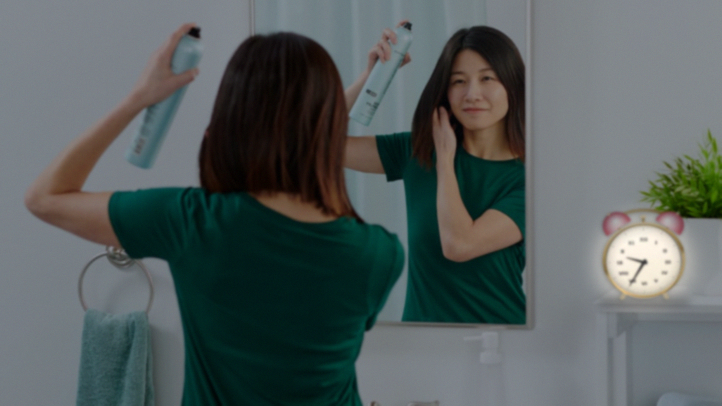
9:35
